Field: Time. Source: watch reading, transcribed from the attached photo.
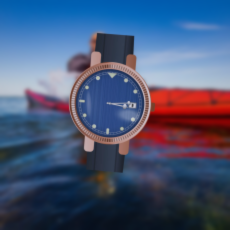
3:14
